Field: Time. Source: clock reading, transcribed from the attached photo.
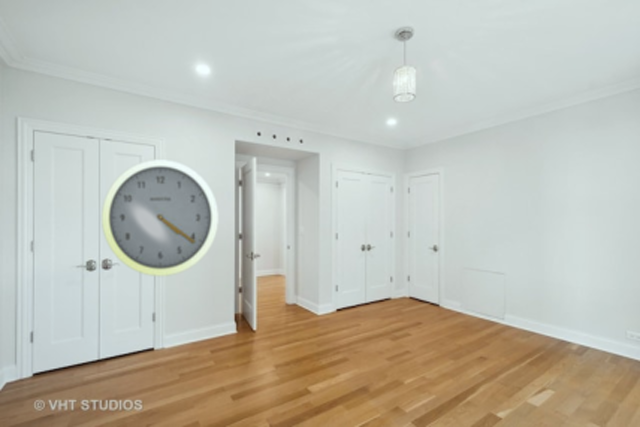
4:21
